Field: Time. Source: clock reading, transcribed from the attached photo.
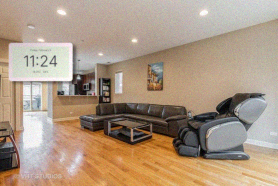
11:24
